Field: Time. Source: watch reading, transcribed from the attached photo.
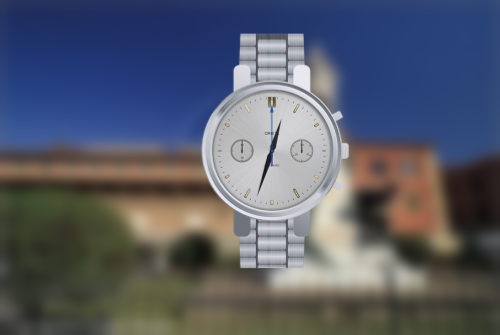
12:33
